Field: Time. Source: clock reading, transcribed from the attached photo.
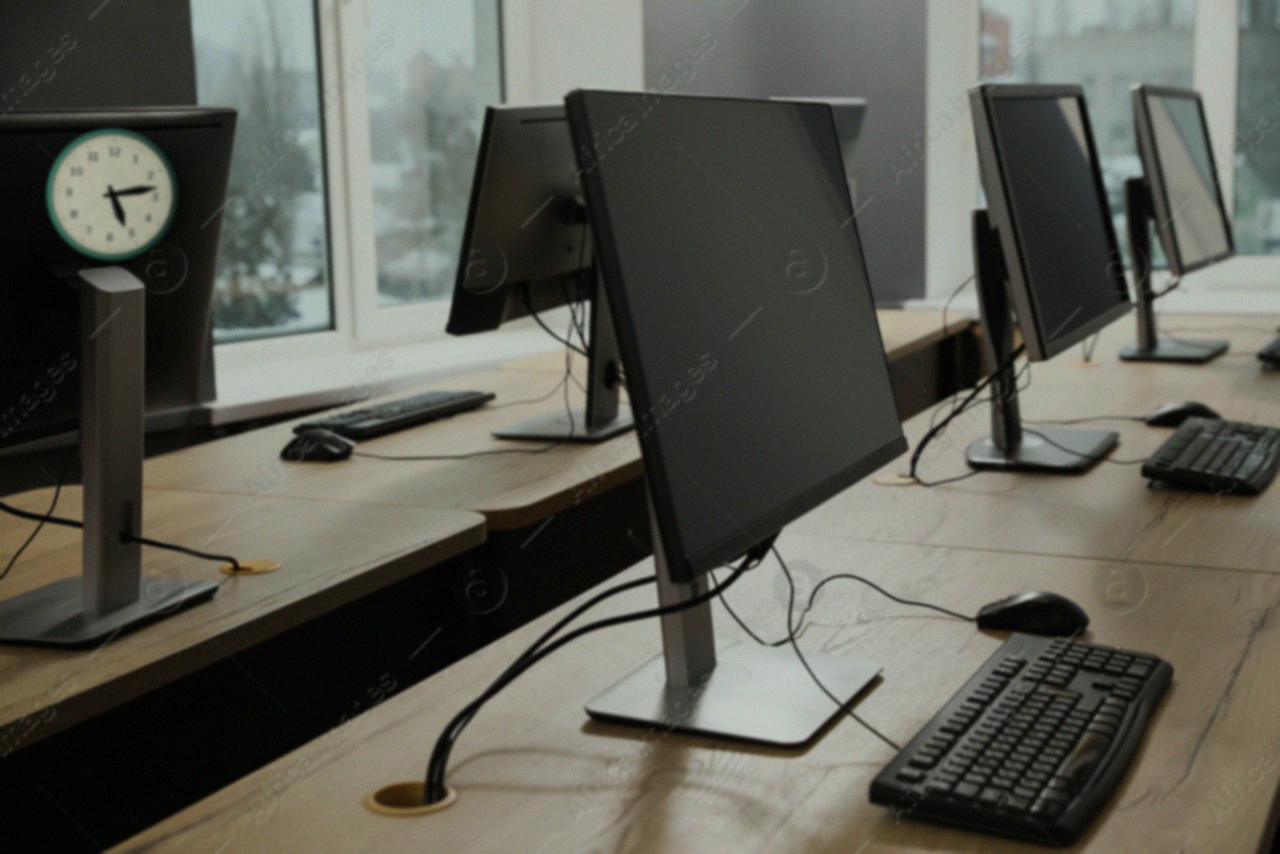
5:13
